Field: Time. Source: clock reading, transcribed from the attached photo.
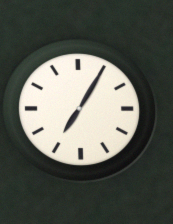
7:05
